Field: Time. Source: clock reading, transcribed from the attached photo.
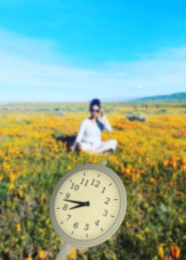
7:43
